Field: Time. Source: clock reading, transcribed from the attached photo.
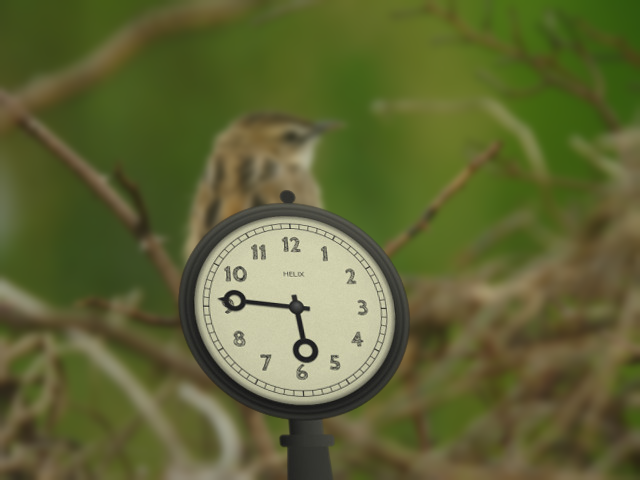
5:46
